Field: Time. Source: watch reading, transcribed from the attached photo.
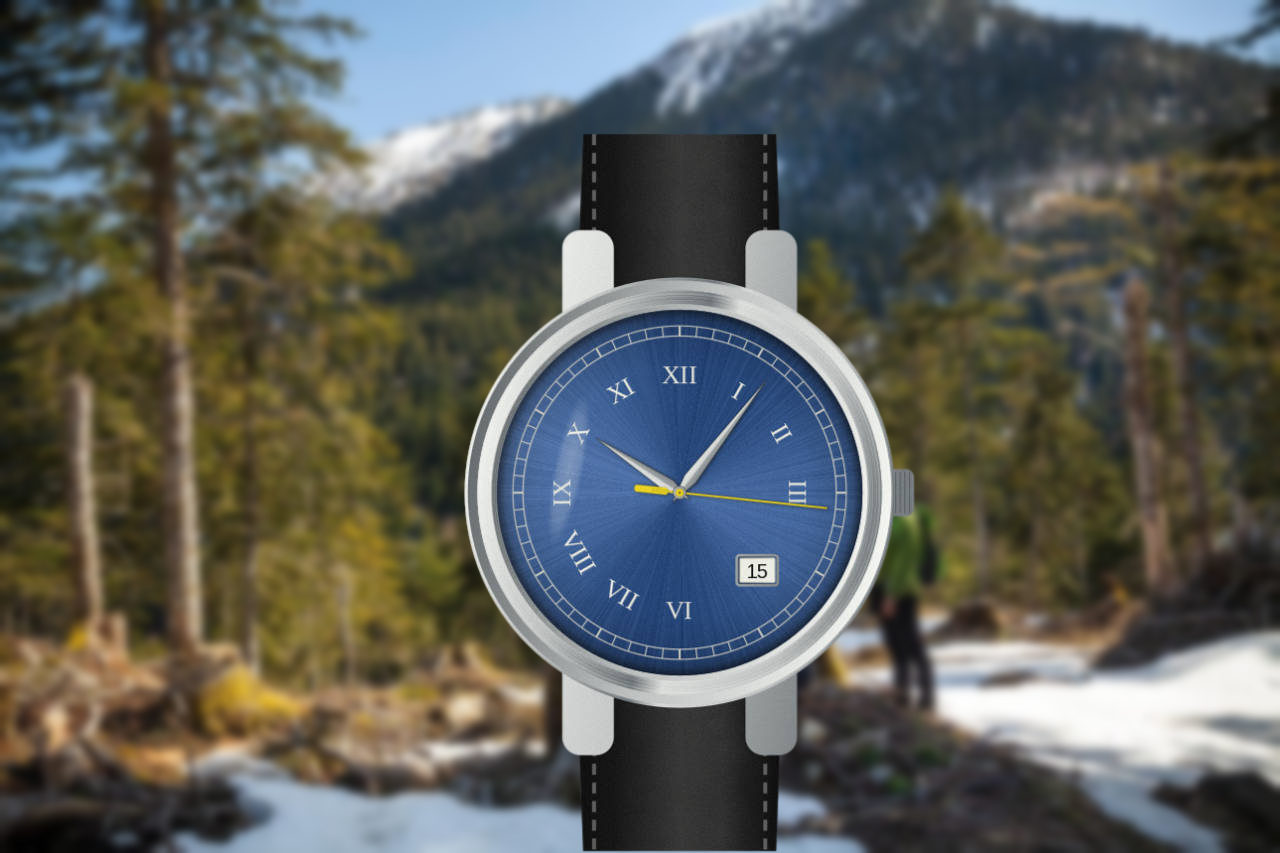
10:06:16
